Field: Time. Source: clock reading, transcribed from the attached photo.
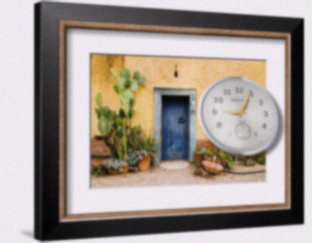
9:04
